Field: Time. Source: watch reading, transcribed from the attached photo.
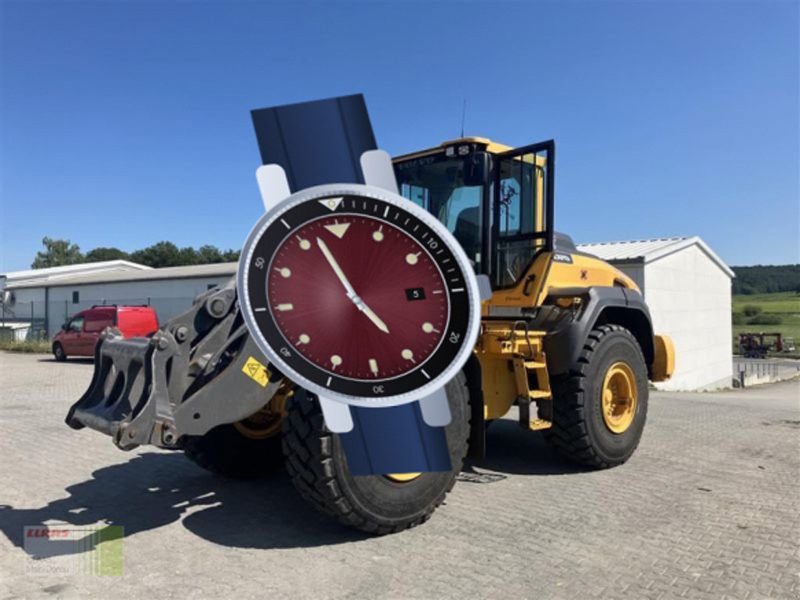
4:57
